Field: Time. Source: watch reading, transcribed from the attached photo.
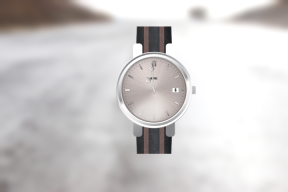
10:59
